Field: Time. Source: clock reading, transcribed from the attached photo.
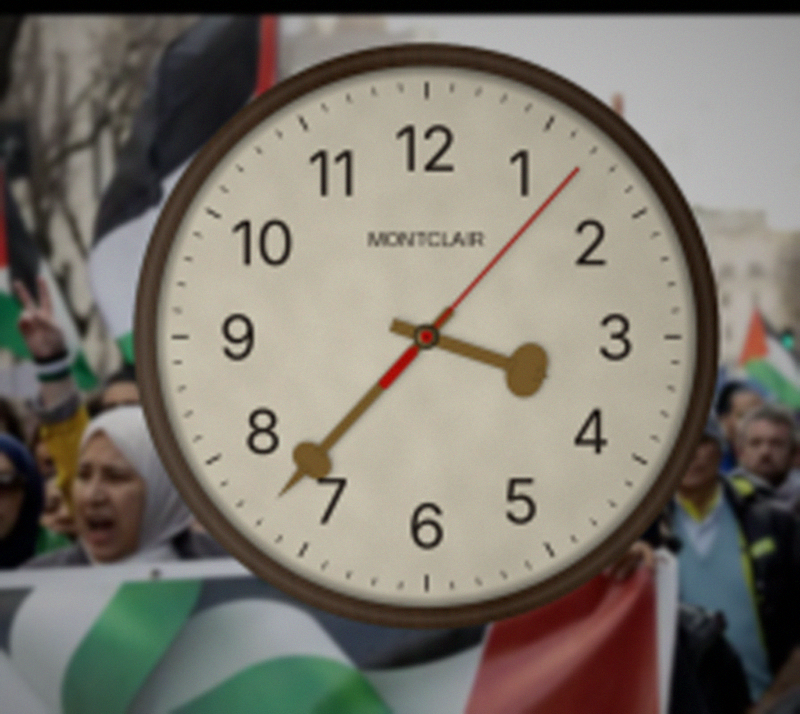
3:37:07
